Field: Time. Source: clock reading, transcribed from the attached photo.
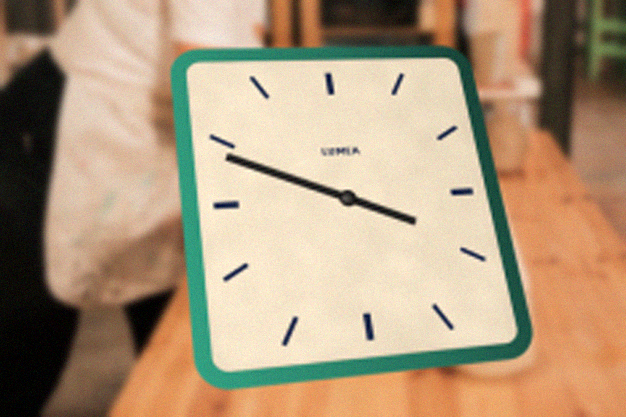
3:49
